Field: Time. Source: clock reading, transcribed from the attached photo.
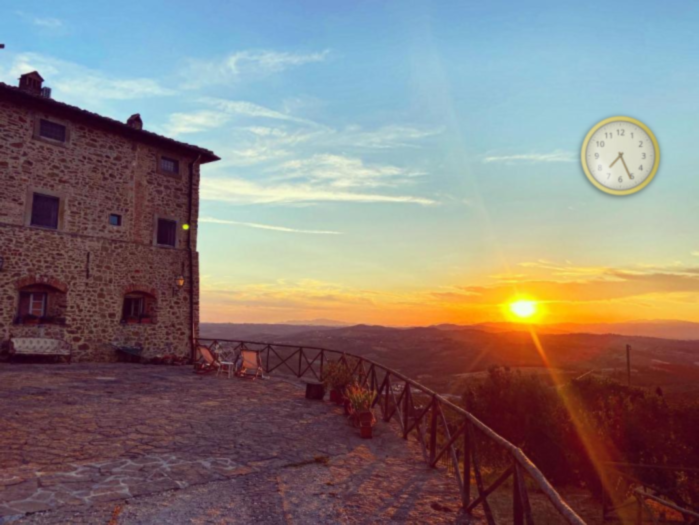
7:26
